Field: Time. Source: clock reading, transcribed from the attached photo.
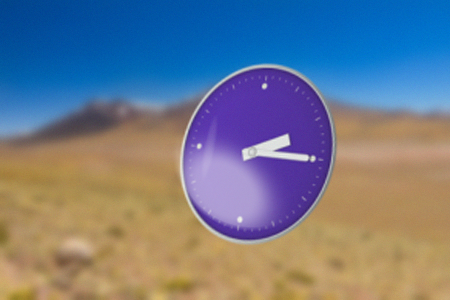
2:15
